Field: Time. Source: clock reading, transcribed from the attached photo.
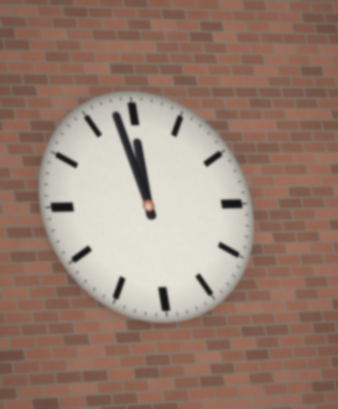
11:58
